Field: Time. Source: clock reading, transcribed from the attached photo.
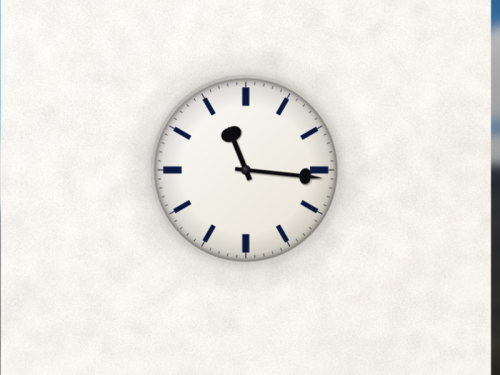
11:16
